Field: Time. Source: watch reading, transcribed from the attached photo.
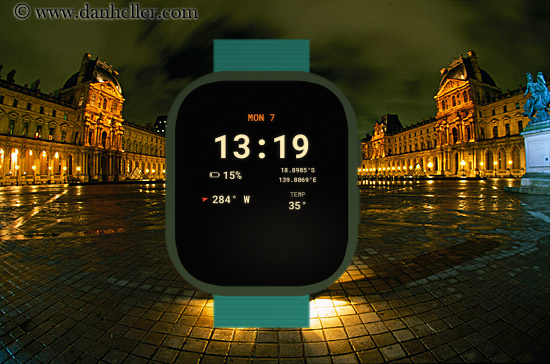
13:19
